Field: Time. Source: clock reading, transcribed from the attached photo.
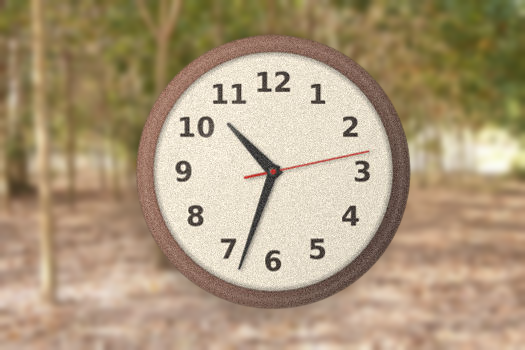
10:33:13
